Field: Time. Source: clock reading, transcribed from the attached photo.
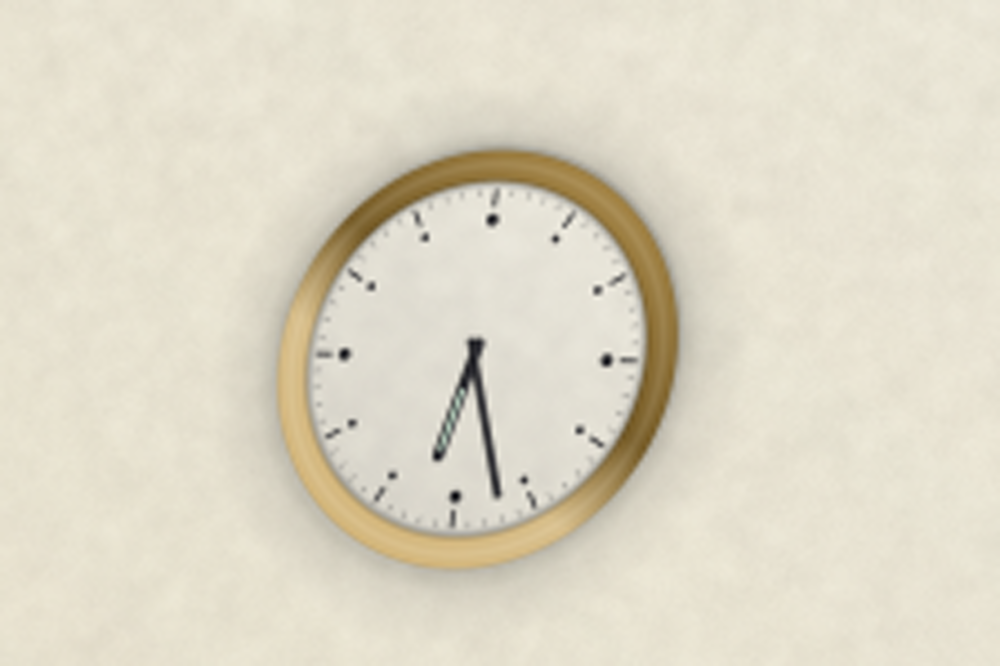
6:27
